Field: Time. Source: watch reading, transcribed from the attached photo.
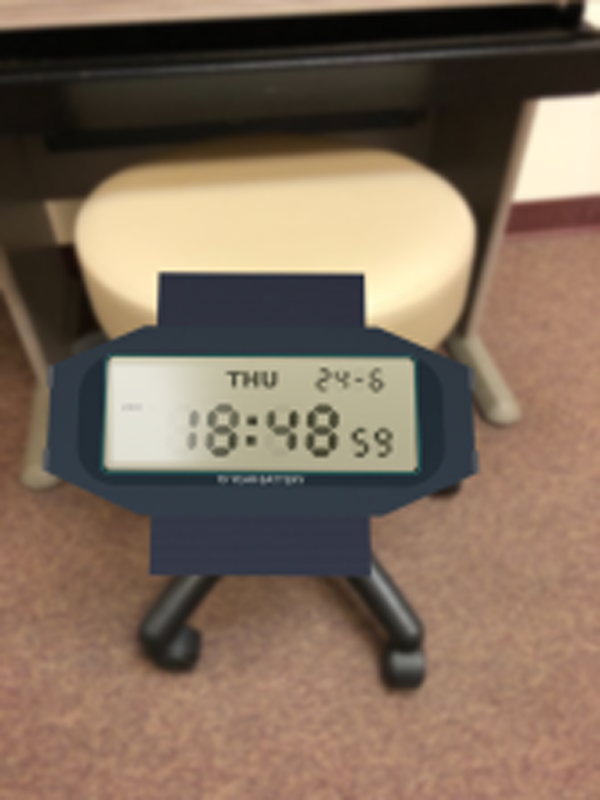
18:48:59
